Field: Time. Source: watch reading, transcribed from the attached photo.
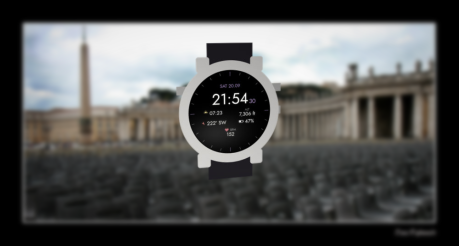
21:54
